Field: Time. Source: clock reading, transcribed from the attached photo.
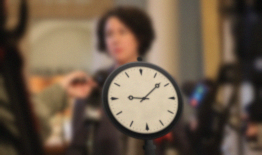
9:08
